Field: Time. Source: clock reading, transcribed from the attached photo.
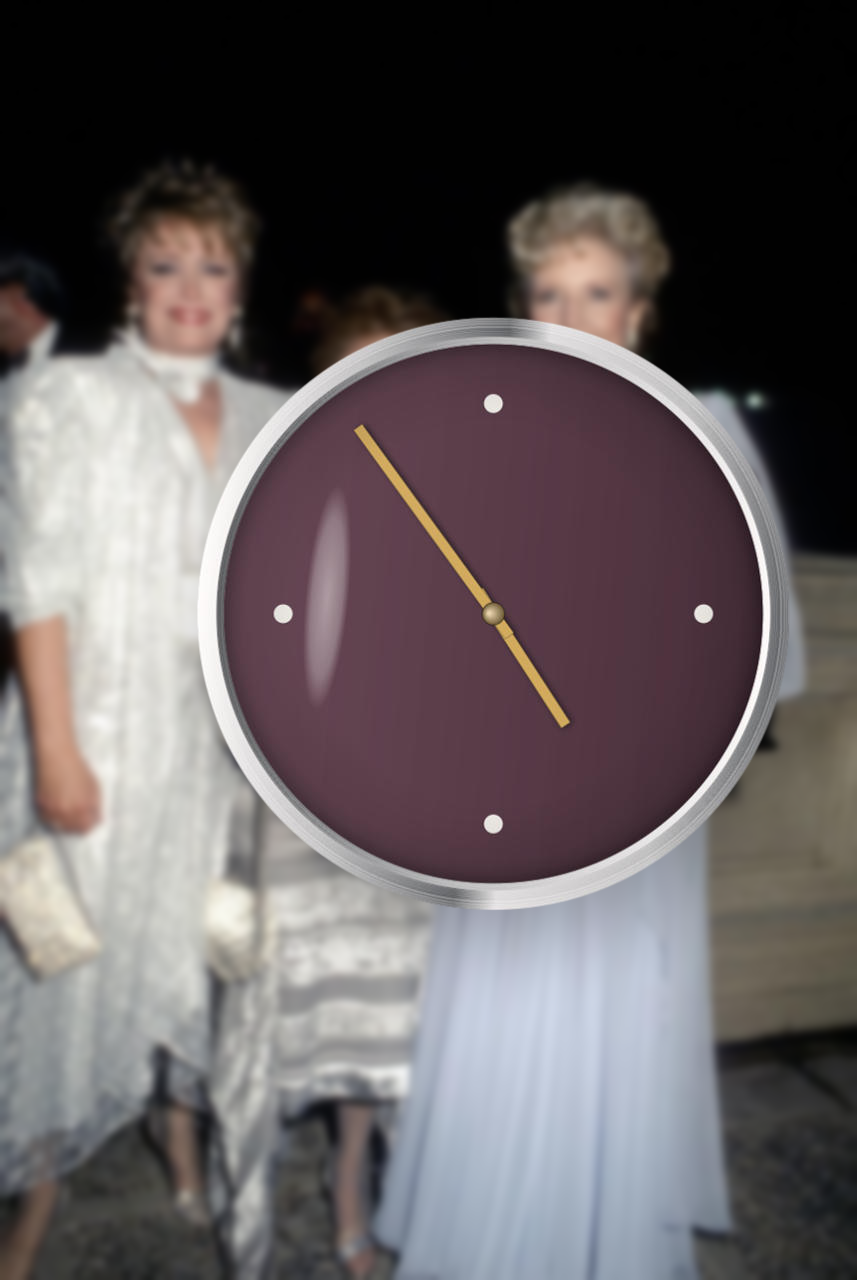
4:54
